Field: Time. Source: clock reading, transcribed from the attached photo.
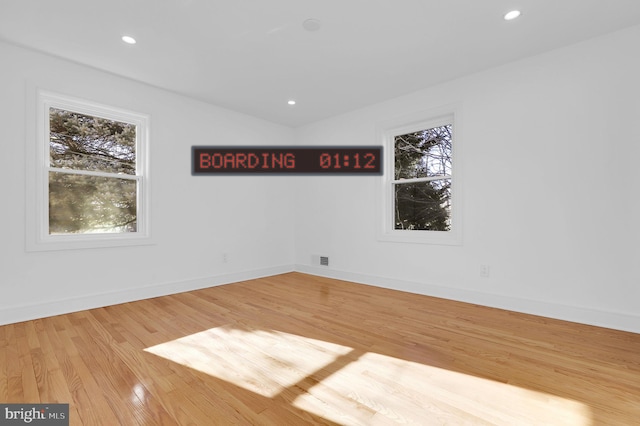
1:12
